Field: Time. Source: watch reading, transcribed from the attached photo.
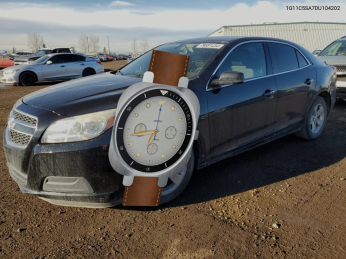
6:43
